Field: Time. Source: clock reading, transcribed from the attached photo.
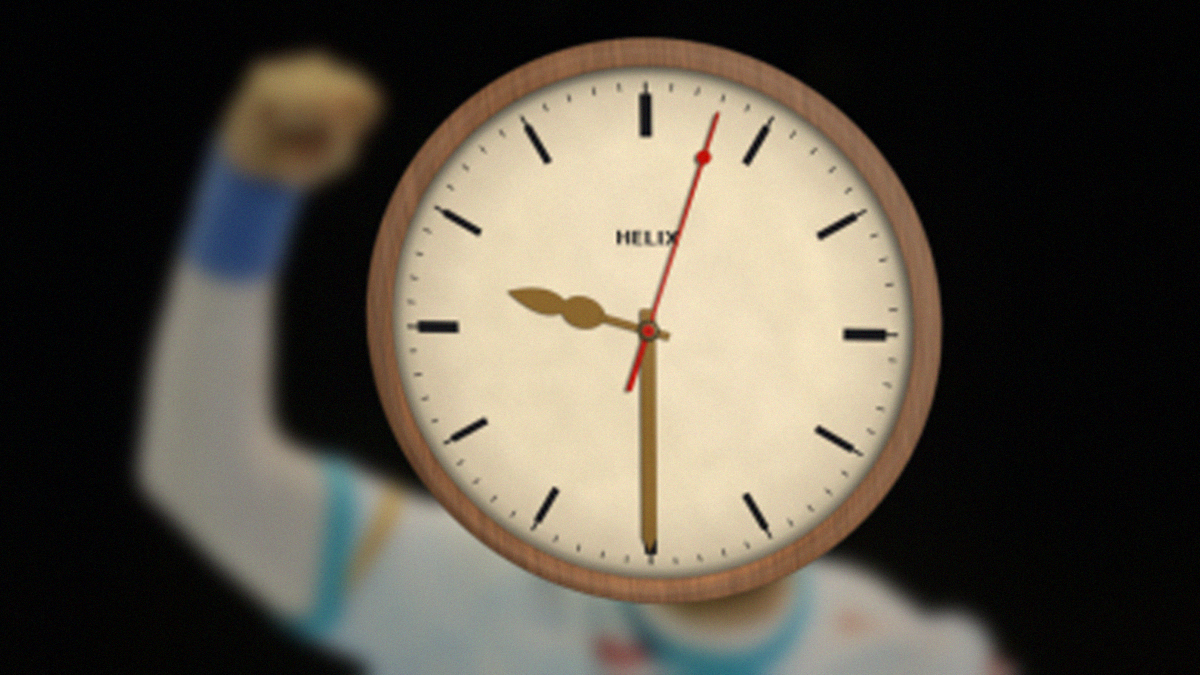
9:30:03
